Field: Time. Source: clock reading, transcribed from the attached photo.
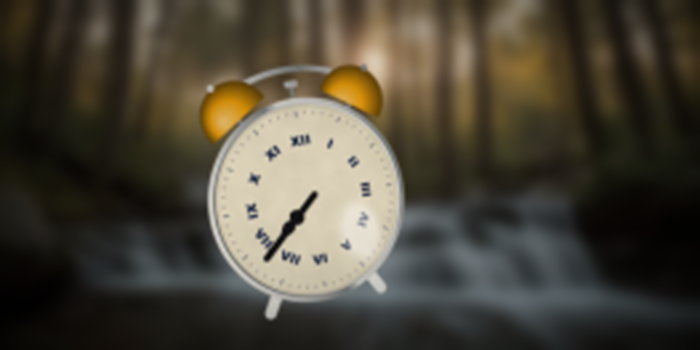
7:38
